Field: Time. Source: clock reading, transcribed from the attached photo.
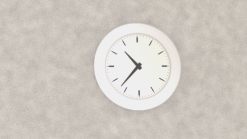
10:37
